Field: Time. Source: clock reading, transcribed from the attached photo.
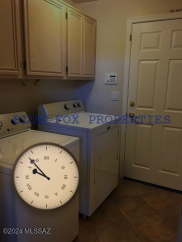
9:53
